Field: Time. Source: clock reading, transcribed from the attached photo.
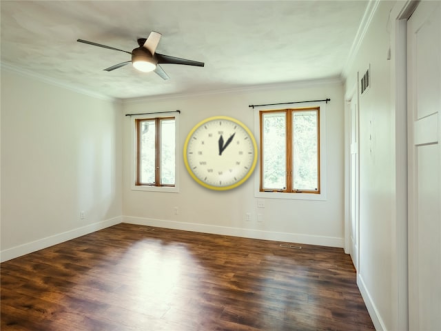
12:06
